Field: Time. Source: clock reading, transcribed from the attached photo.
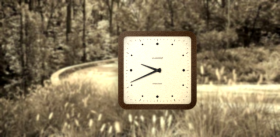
9:41
